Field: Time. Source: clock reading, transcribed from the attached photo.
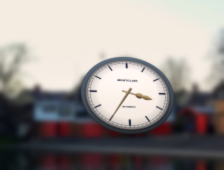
3:35
